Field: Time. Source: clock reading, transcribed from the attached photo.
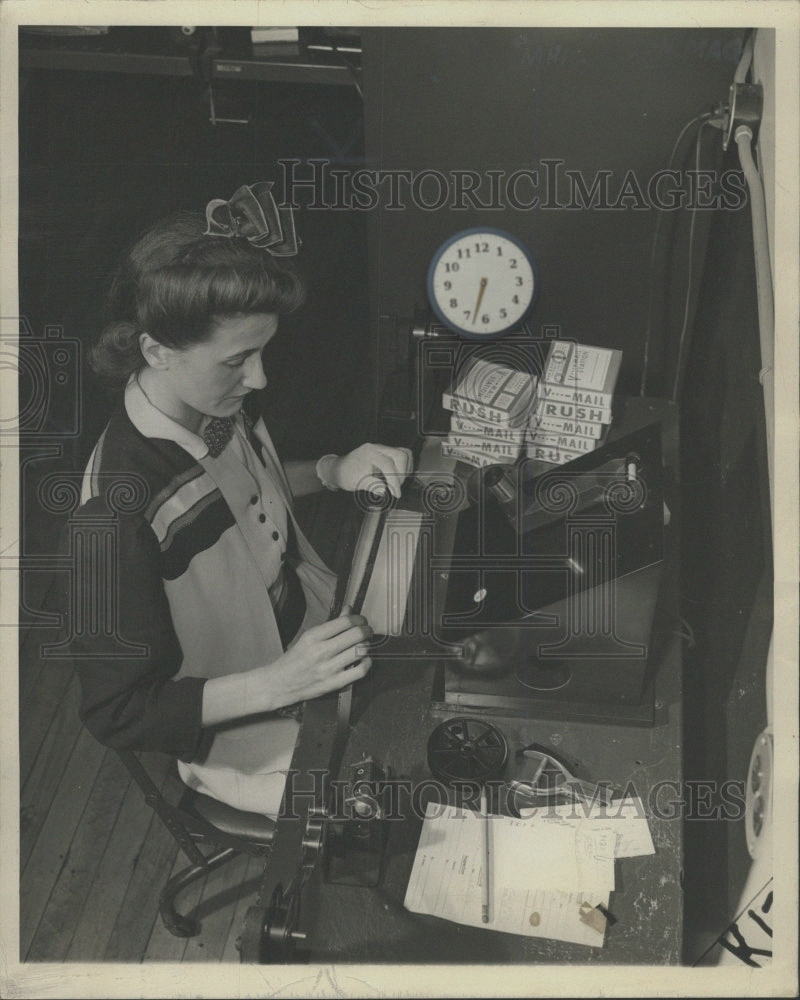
6:33
